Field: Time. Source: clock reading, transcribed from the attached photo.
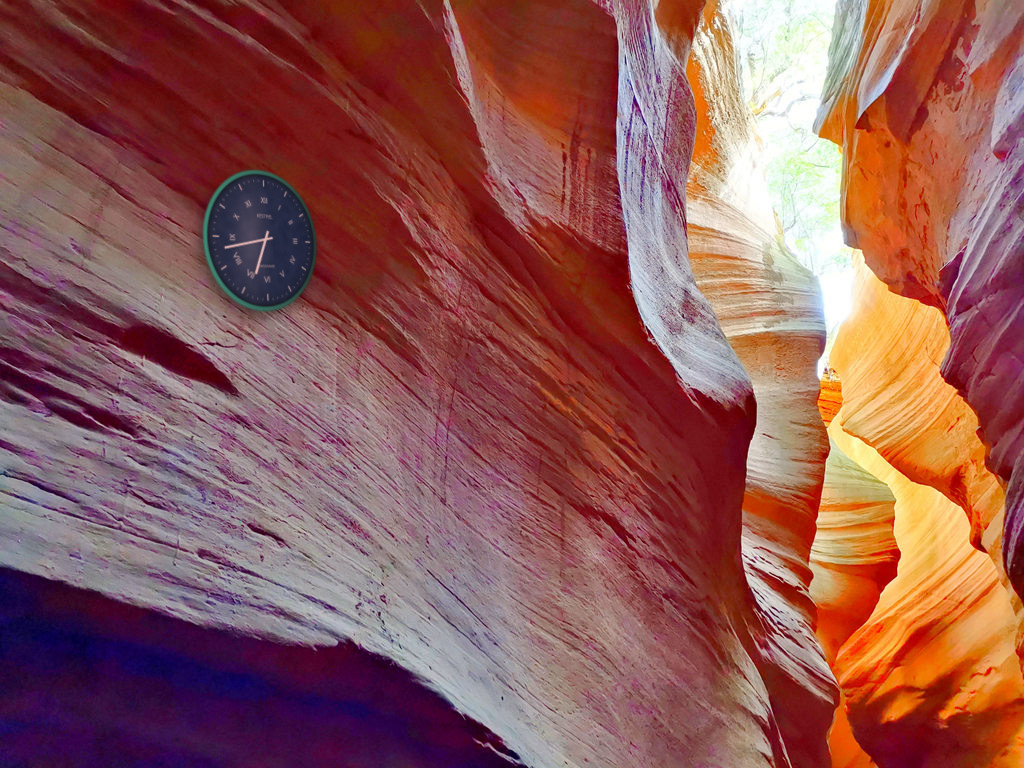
6:43
